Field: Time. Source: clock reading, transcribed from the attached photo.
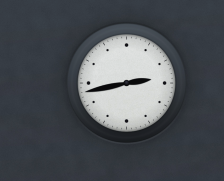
2:43
